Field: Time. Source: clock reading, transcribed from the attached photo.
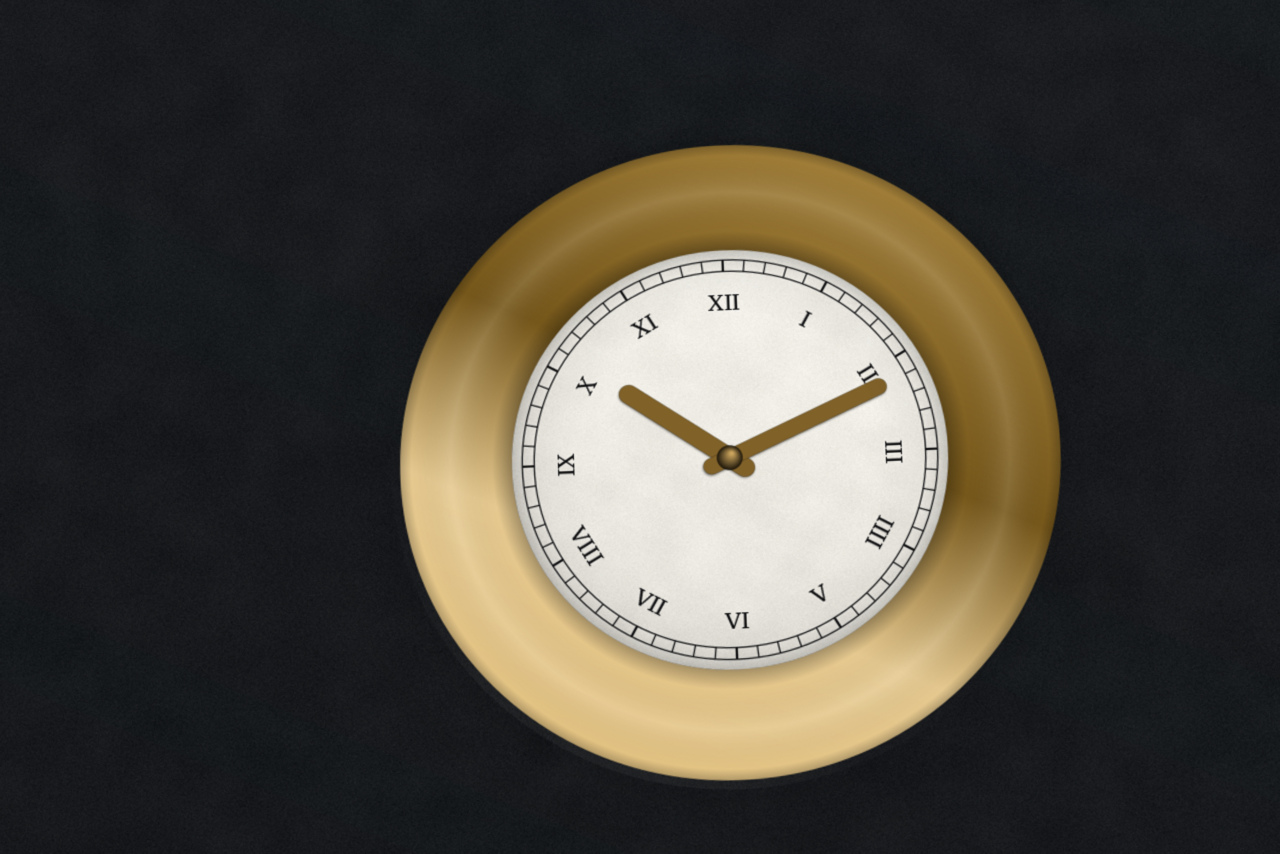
10:11
